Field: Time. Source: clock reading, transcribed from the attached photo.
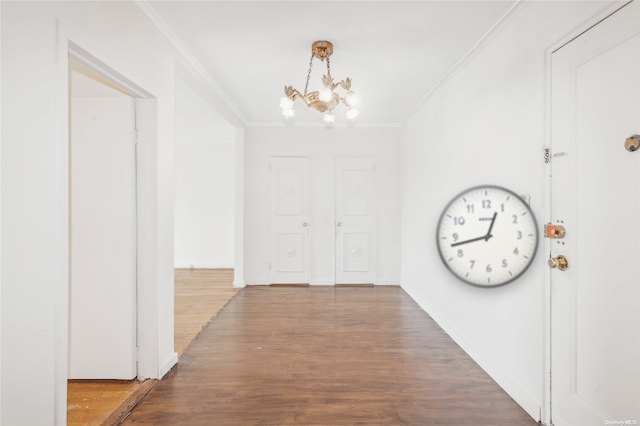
12:43
